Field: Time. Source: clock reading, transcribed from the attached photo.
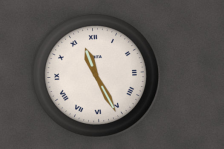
11:26
